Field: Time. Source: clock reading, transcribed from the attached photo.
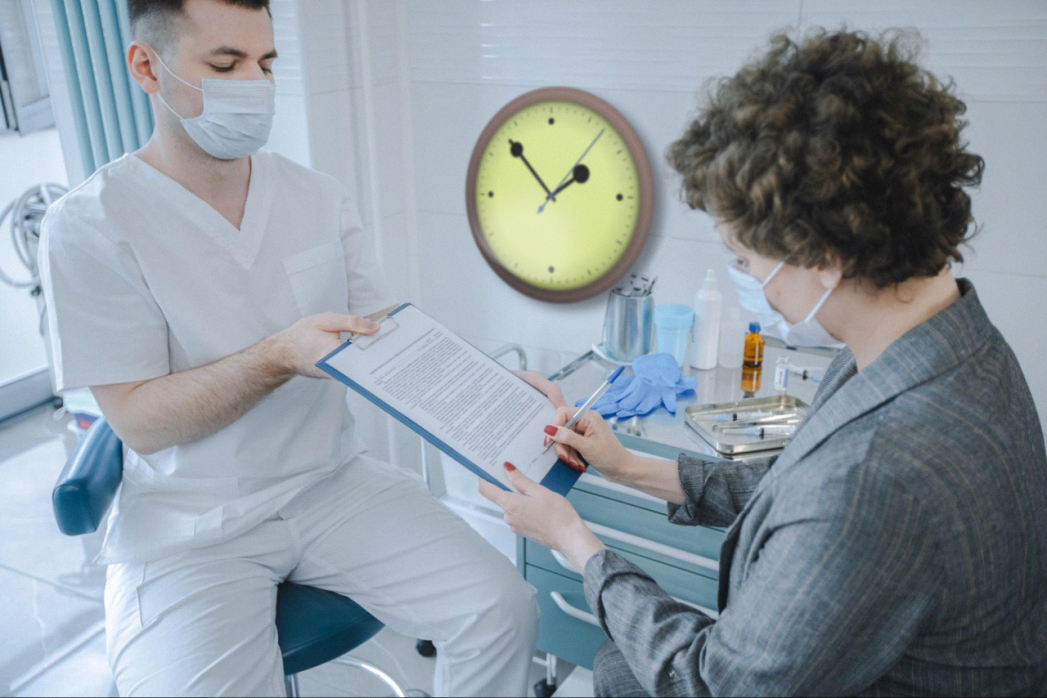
1:53:07
